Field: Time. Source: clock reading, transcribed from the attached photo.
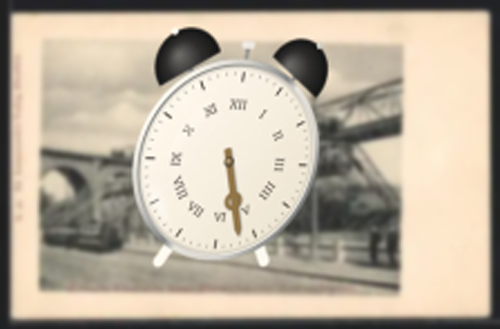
5:27
